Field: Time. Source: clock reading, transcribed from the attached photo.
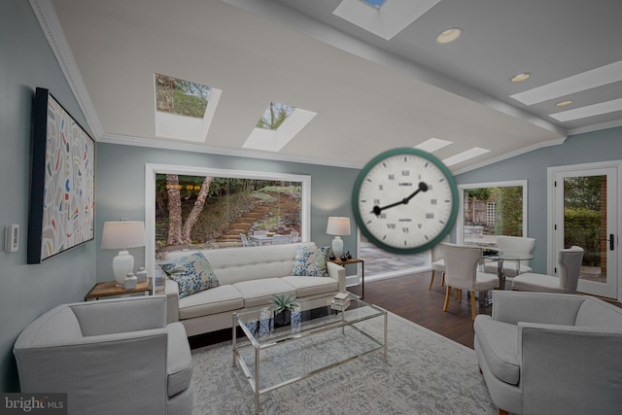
1:42
